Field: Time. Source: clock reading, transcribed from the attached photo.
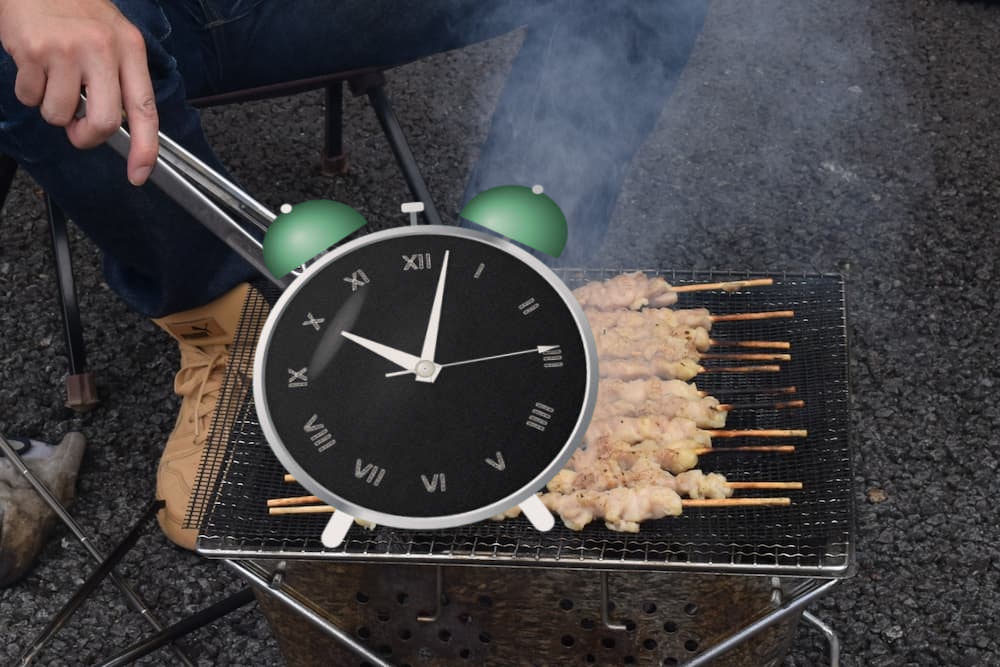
10:02:14
